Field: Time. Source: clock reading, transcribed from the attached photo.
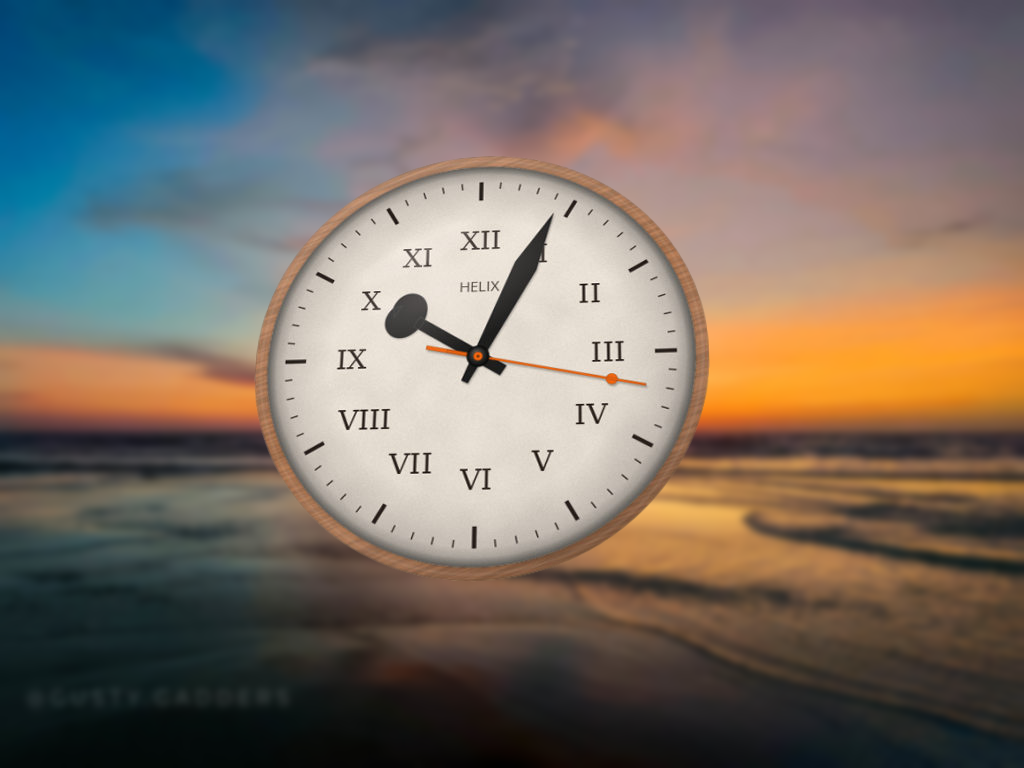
10:04:17
